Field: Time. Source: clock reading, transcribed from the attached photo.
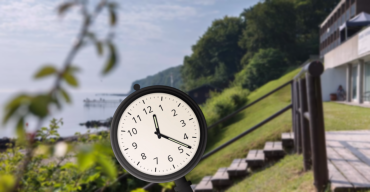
12:23
